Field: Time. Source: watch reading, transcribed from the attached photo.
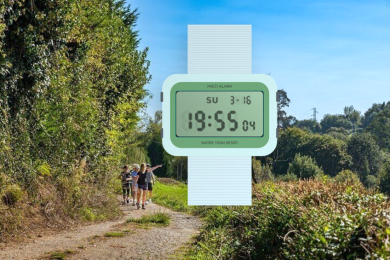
19:55:04
